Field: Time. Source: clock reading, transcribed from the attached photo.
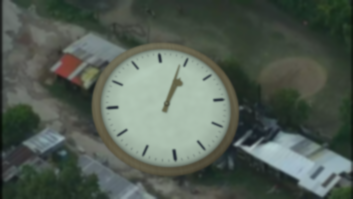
1:04
